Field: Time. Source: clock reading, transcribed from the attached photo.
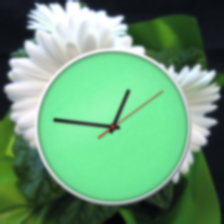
12:46:09
